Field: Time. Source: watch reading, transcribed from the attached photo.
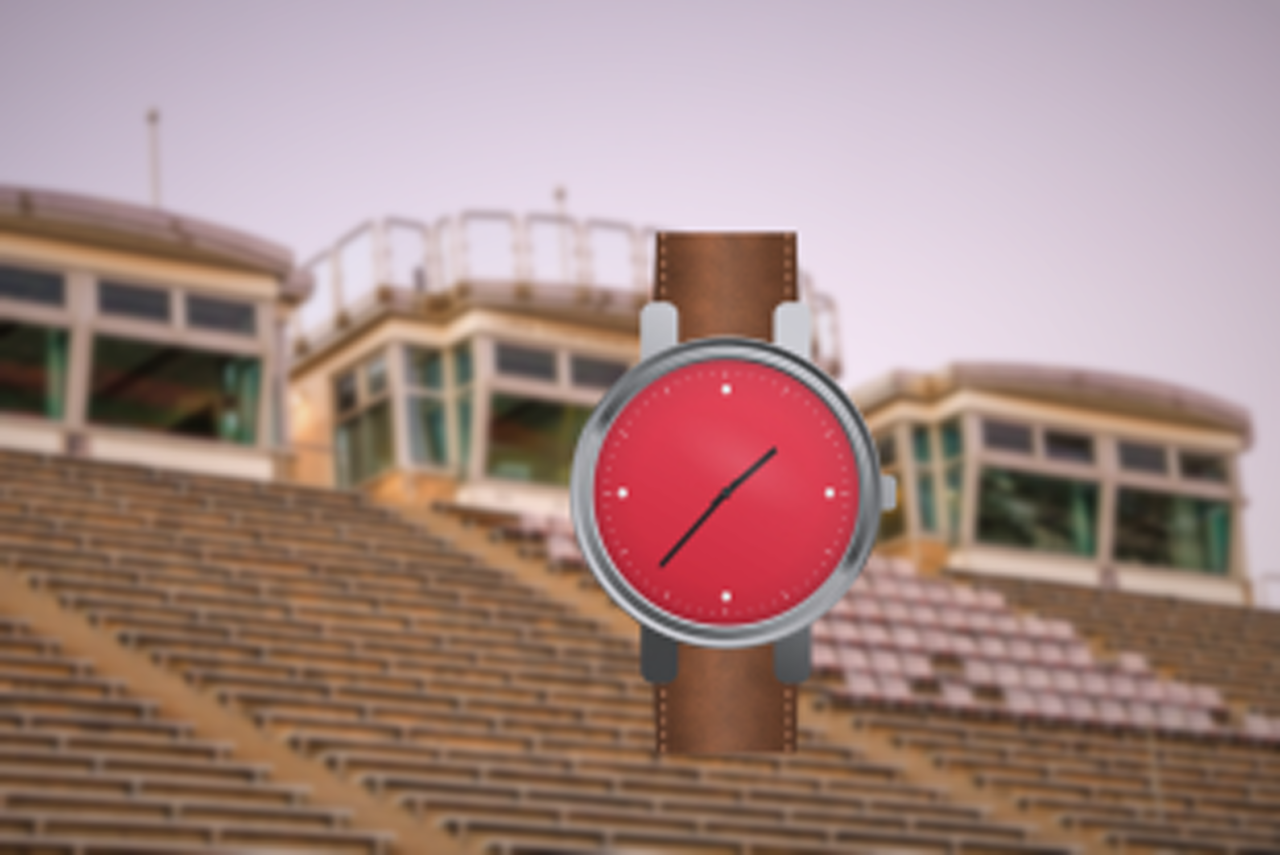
1:37
